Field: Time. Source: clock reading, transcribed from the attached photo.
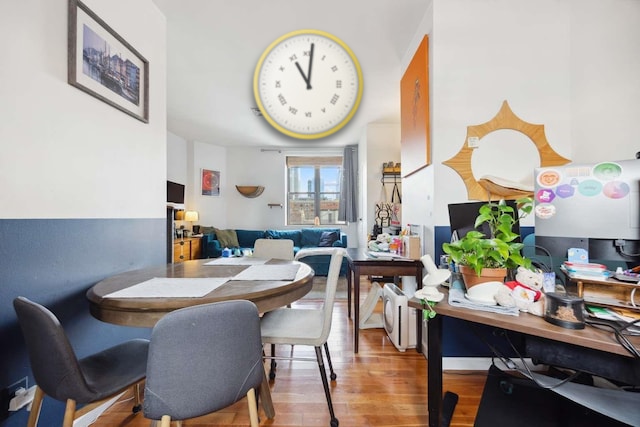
11:01
